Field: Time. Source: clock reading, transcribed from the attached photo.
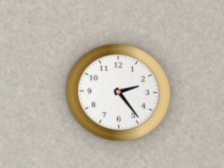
2:24
